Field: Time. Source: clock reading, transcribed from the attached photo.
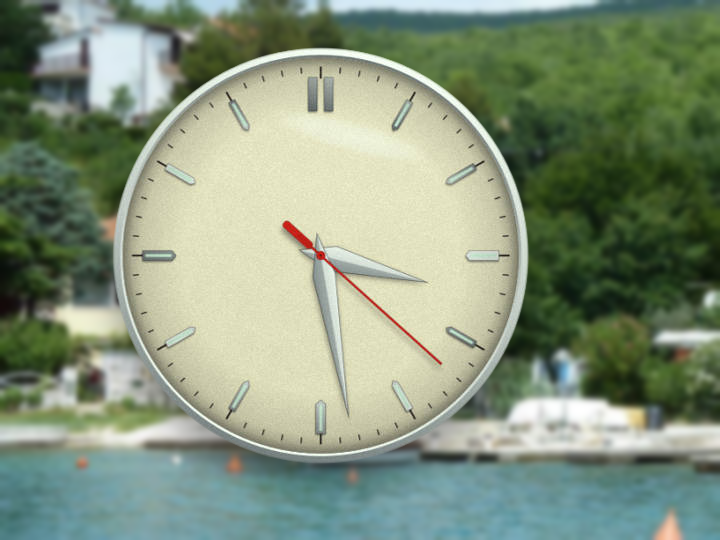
3:28:22
